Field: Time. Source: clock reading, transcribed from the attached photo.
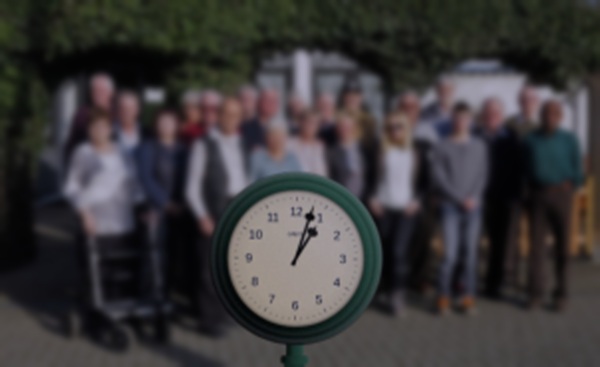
1:03
